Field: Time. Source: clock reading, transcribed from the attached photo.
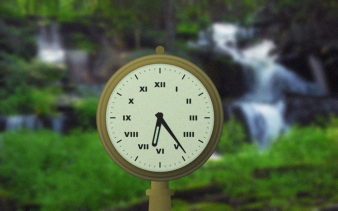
6:24
